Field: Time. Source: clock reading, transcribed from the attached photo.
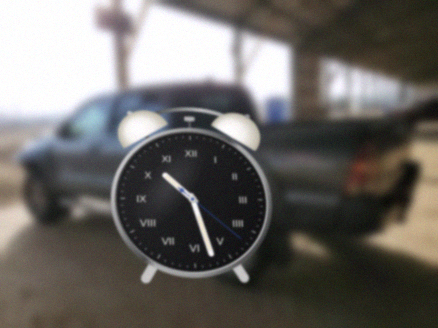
10:27:22
